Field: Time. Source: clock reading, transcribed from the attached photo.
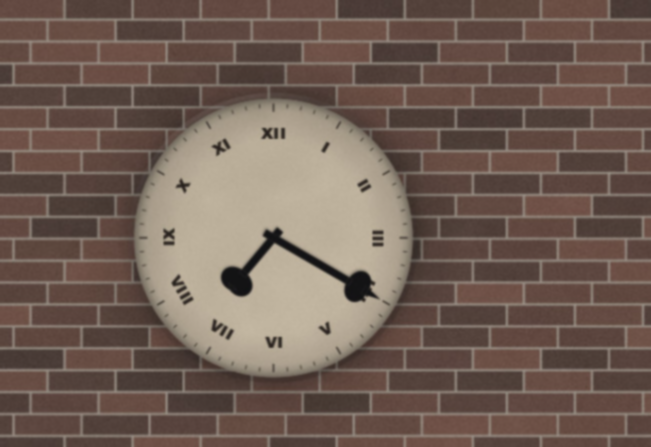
7:20
